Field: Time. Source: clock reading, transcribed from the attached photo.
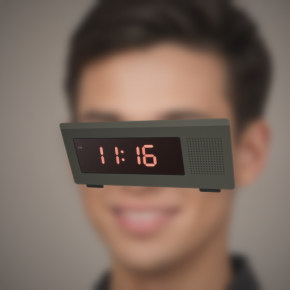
11:16
